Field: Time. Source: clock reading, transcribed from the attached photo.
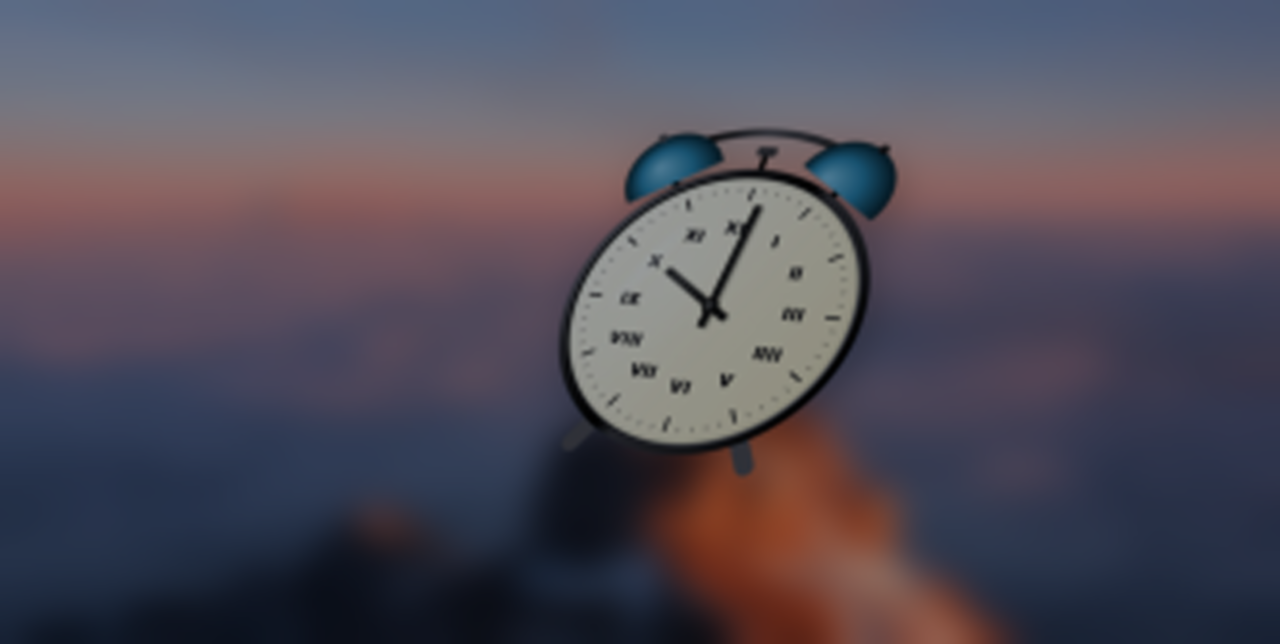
10:01
